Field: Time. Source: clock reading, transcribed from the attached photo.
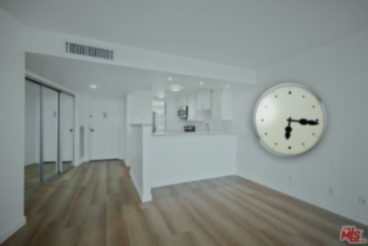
6:16
